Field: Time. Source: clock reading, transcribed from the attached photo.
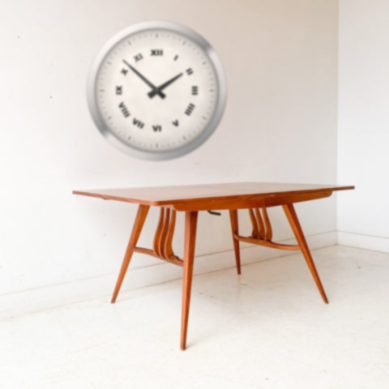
1:52
